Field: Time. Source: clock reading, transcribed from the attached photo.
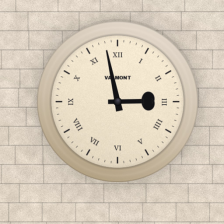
2:58
